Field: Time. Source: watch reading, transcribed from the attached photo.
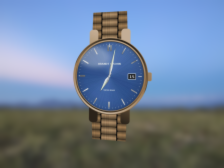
7:02
